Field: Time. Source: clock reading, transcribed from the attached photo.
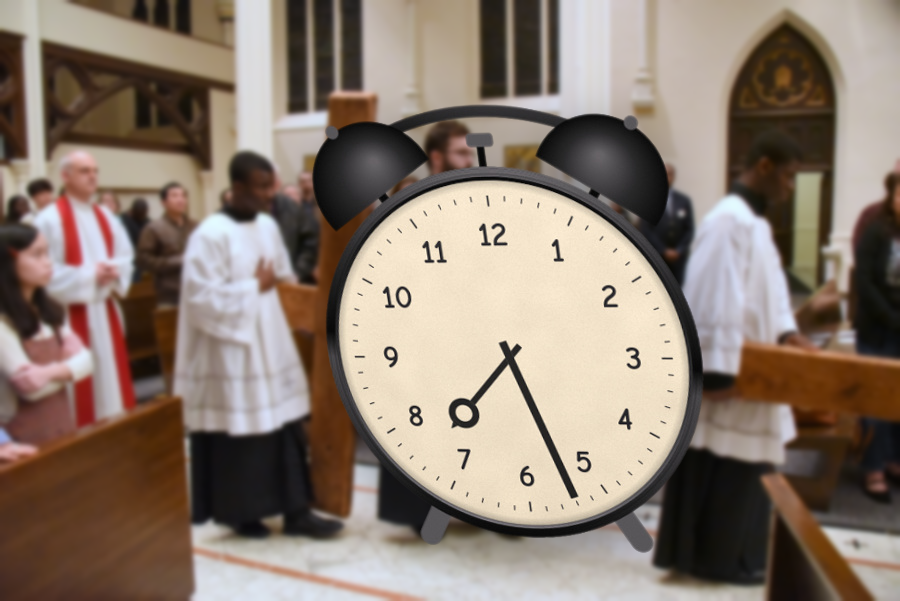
7:27
